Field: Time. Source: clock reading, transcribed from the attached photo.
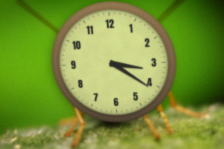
3:21
